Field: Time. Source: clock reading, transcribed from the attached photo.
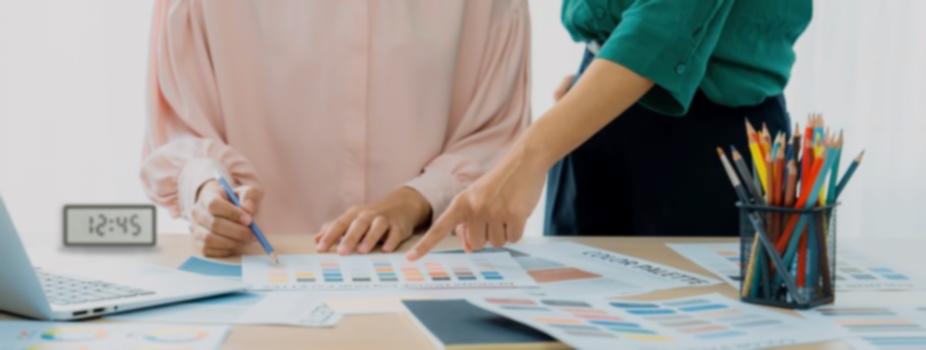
12:45
